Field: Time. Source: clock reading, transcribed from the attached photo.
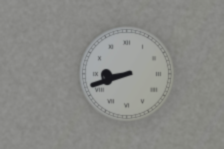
8:42
